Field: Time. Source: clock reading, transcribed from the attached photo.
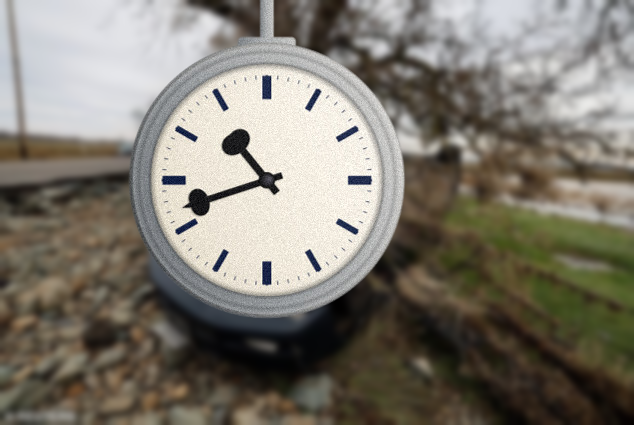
10:42
